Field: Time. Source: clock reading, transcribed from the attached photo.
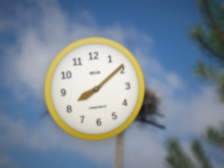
8:09
